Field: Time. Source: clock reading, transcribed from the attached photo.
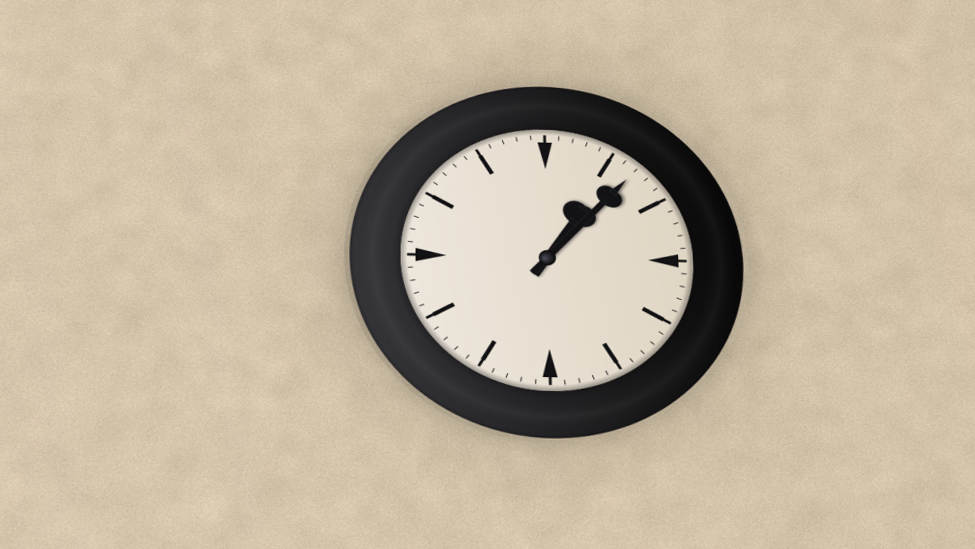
1:07
